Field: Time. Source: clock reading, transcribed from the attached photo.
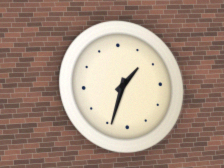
1:34
